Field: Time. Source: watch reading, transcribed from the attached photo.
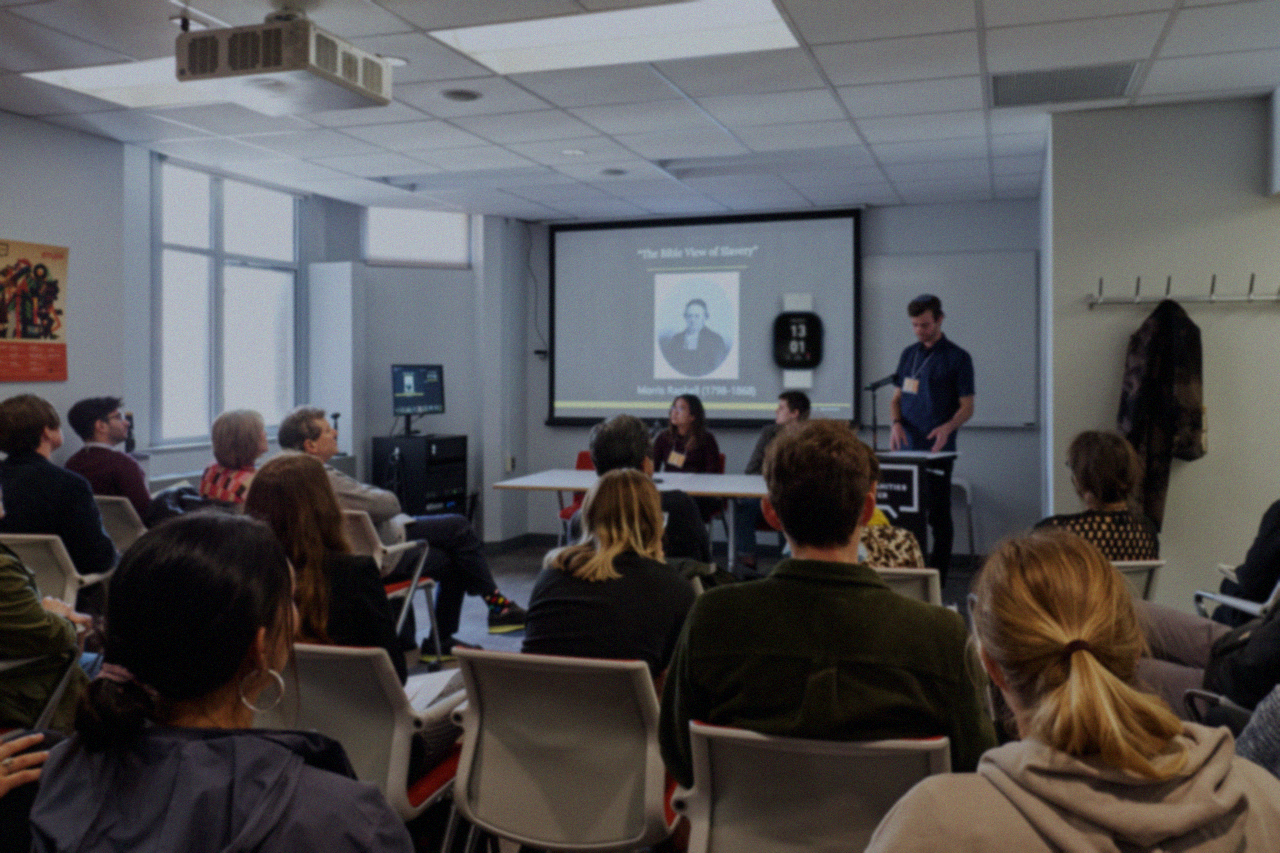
13:01
